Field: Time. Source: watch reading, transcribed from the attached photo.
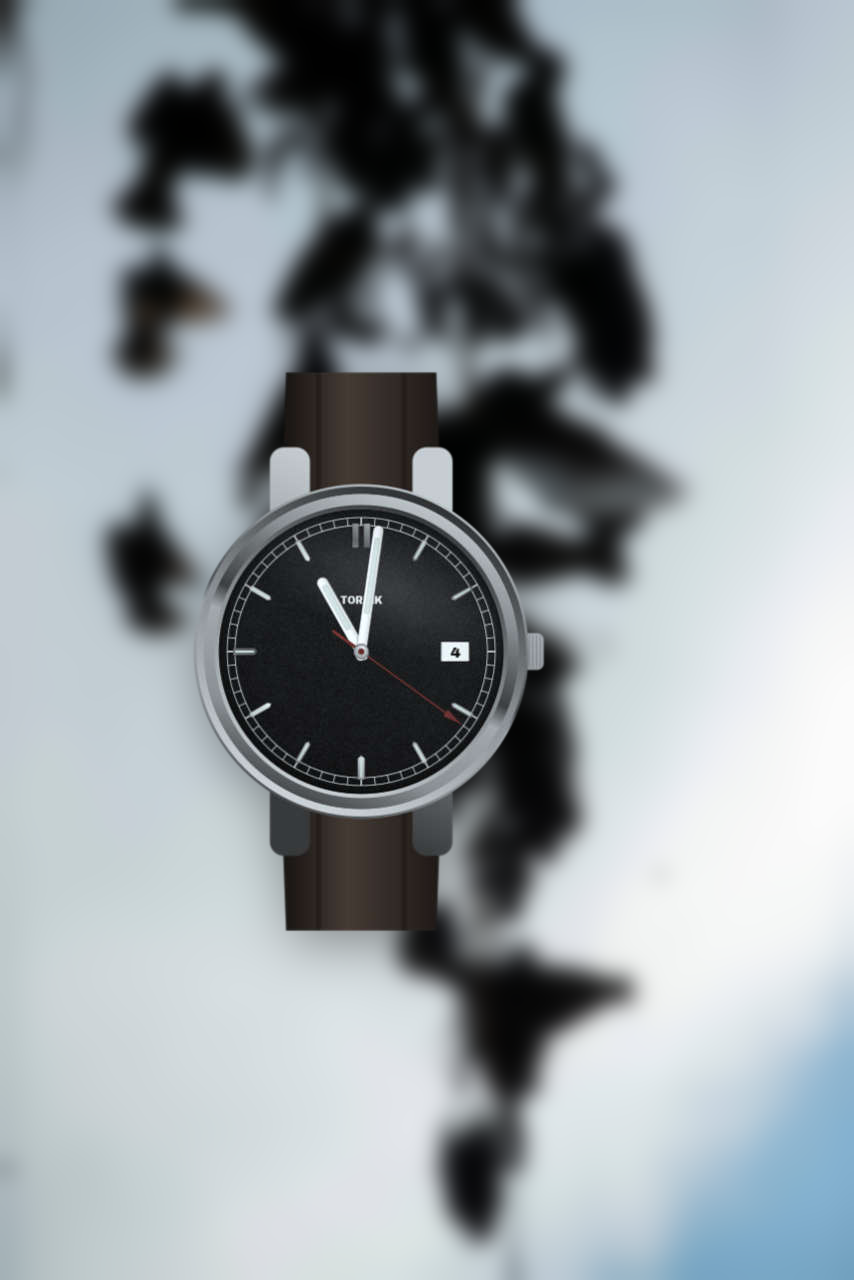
11:01:21
